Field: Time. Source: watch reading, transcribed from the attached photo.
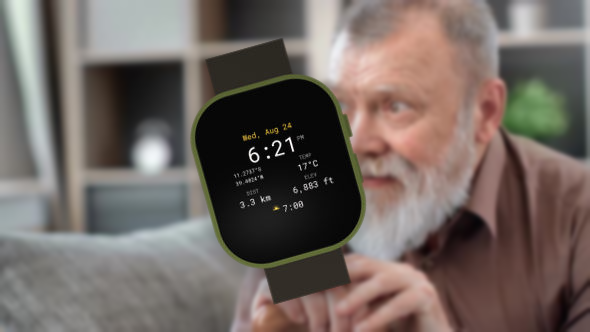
6:21
